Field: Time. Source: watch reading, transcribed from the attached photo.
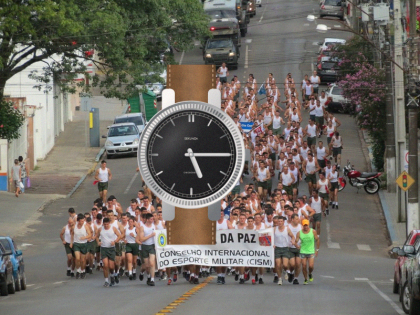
5:15
